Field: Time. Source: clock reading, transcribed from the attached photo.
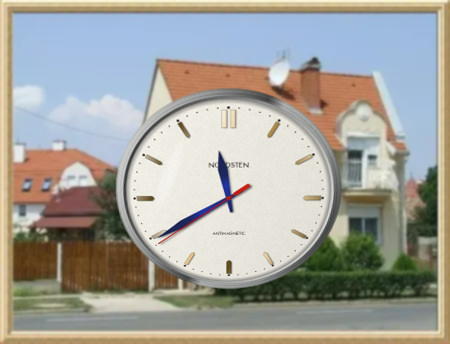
11:39:39
